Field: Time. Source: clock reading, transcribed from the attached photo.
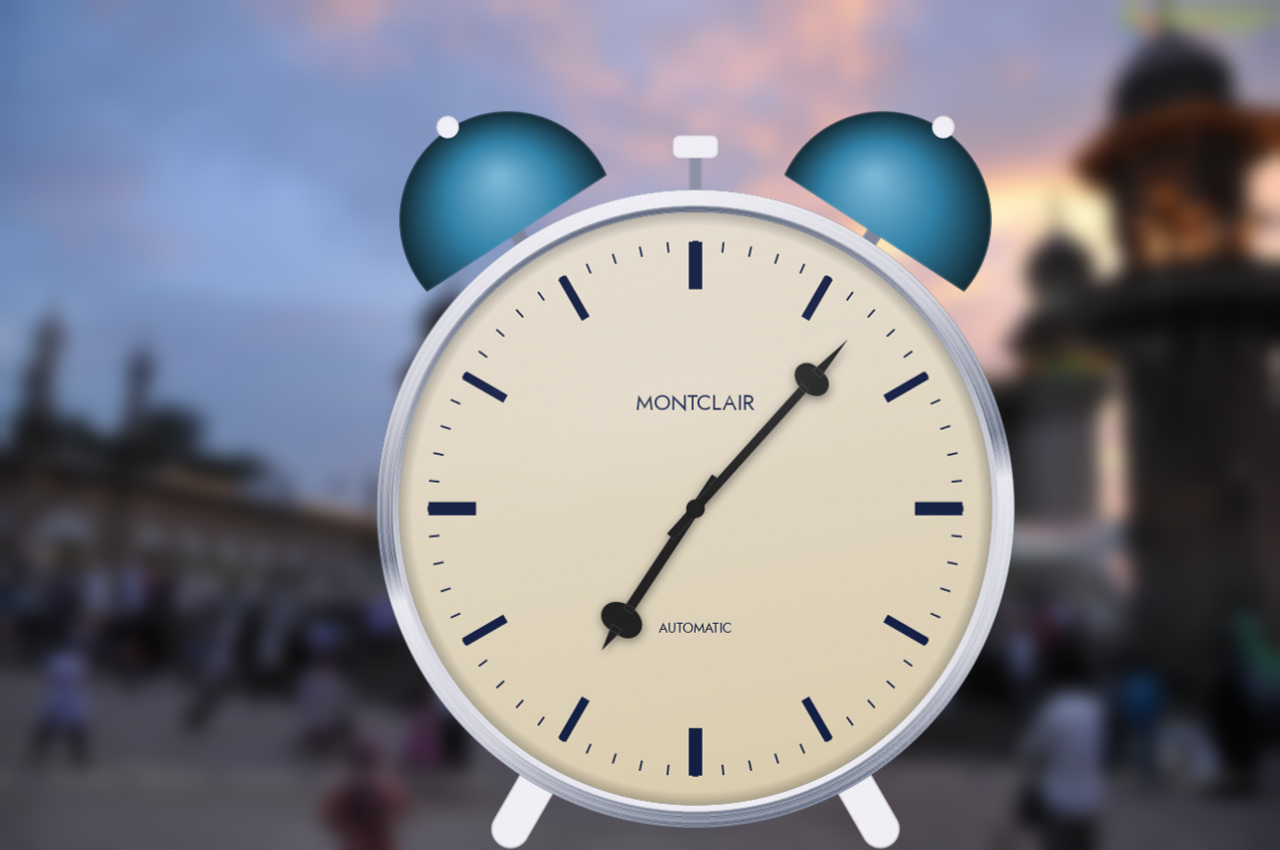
7:07
